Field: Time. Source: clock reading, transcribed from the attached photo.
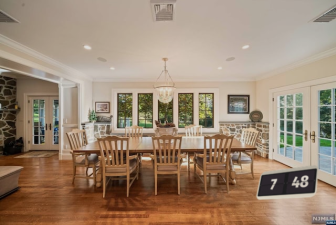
7:48
